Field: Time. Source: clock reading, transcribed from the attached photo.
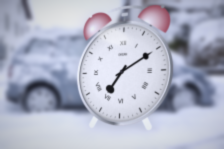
7:10
